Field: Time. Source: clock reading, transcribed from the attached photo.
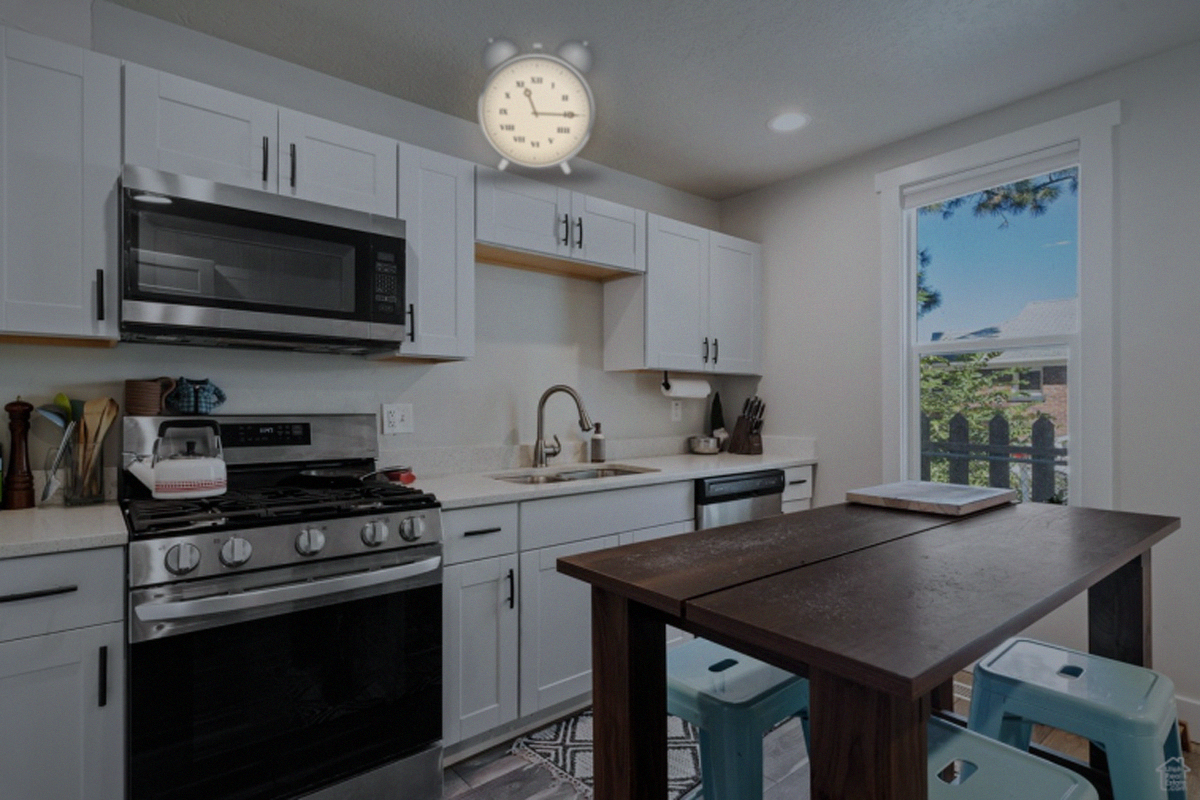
11:15
